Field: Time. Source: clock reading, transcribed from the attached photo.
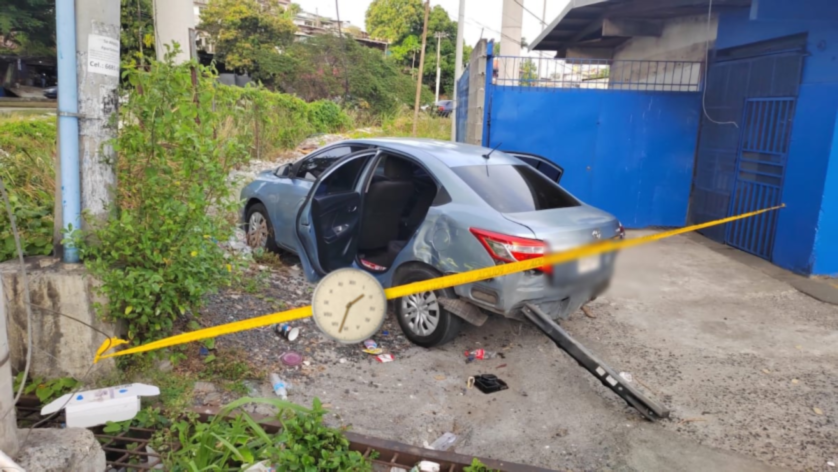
1:32
